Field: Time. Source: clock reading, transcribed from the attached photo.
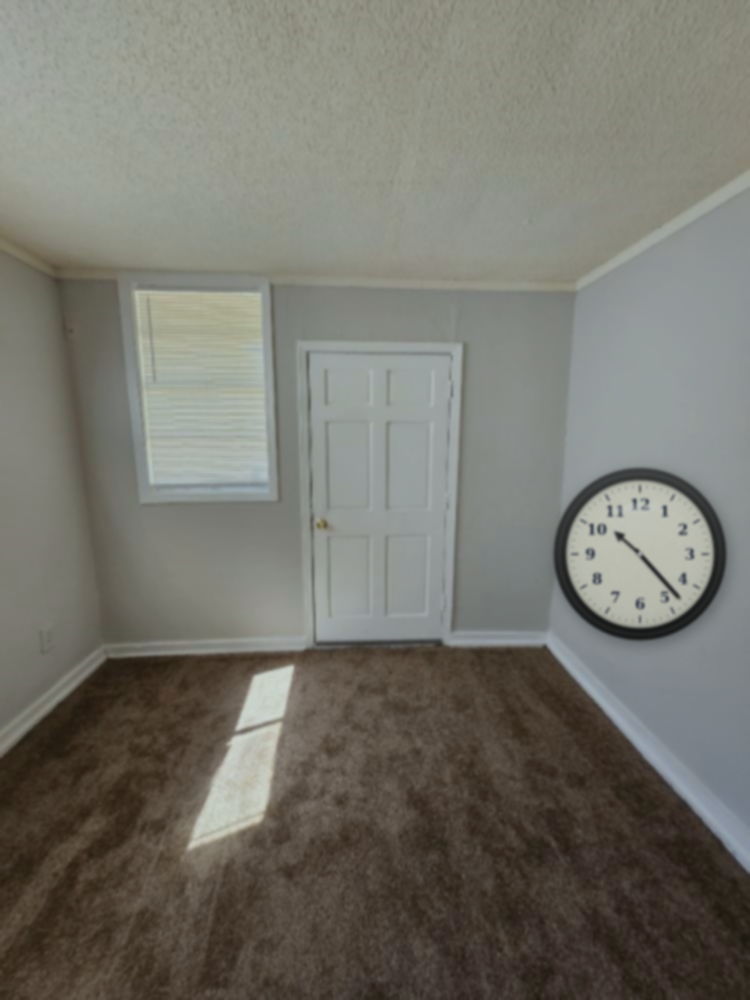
10:23
